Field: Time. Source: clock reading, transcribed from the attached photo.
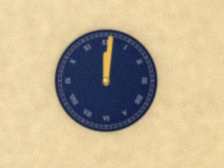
12:01
